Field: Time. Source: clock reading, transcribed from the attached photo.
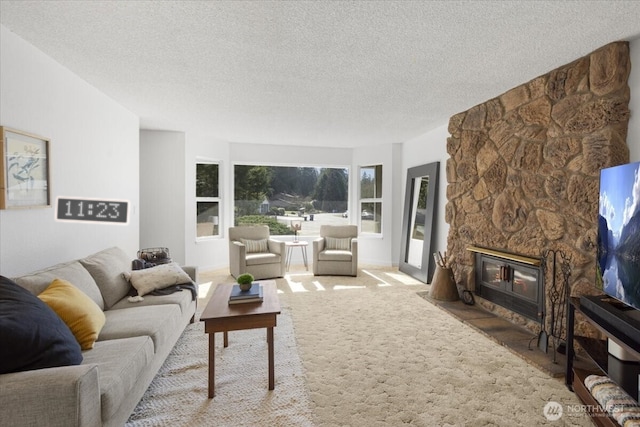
11:23
